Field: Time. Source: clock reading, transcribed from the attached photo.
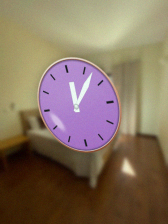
12:07
